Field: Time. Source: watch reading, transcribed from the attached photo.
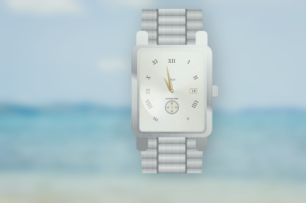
10:58
